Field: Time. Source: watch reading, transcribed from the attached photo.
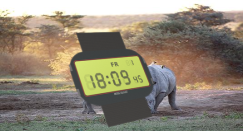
18:09:45
